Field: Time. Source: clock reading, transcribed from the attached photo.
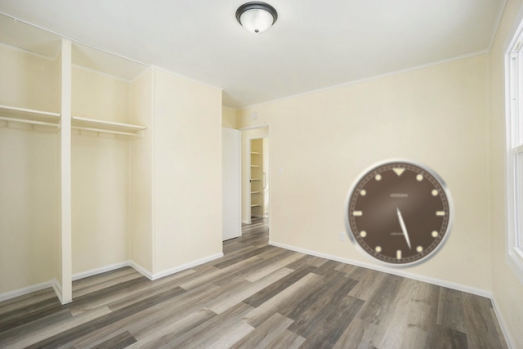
5:27
